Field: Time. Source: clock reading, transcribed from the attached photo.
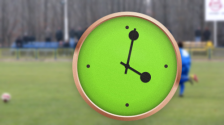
4:02
